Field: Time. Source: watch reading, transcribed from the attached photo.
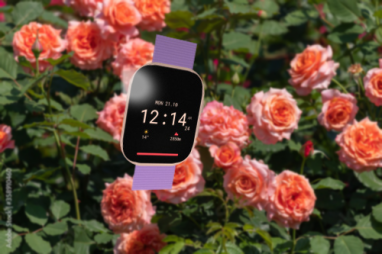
12:14
